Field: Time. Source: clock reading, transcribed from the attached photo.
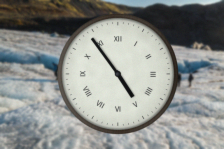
4:54
